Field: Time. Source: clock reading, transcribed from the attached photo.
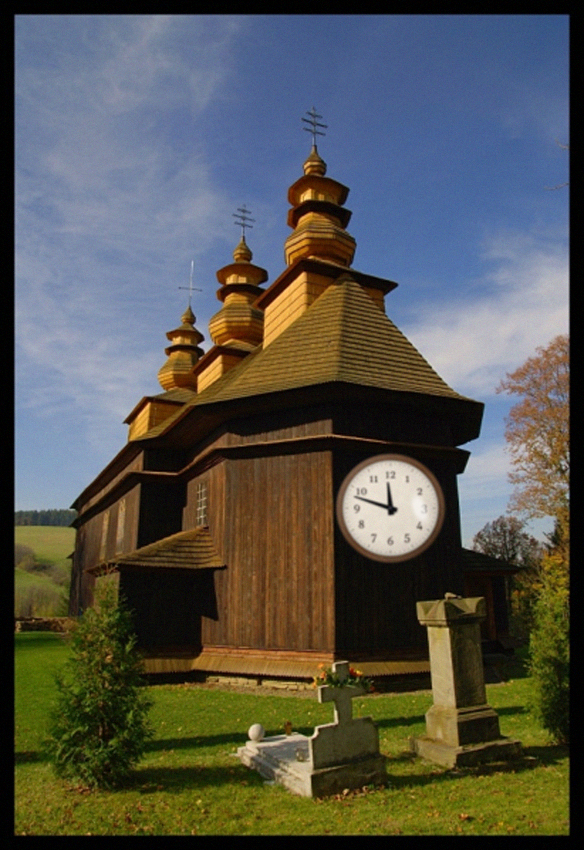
11:48
